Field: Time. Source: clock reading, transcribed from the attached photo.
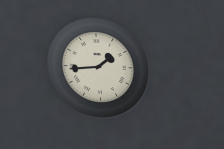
1:44
